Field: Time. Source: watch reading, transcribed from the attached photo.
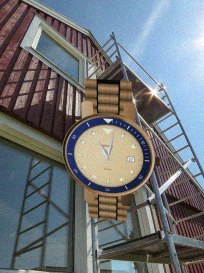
11:02
